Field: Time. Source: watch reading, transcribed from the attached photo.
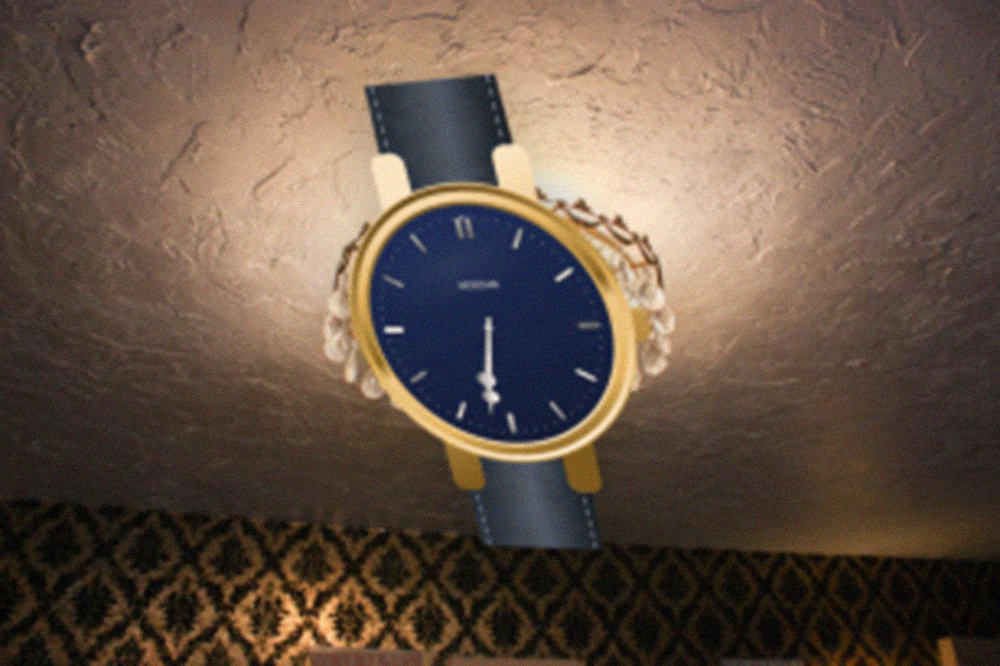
6:32
